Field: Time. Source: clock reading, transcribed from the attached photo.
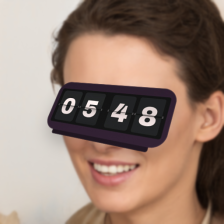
5:48
